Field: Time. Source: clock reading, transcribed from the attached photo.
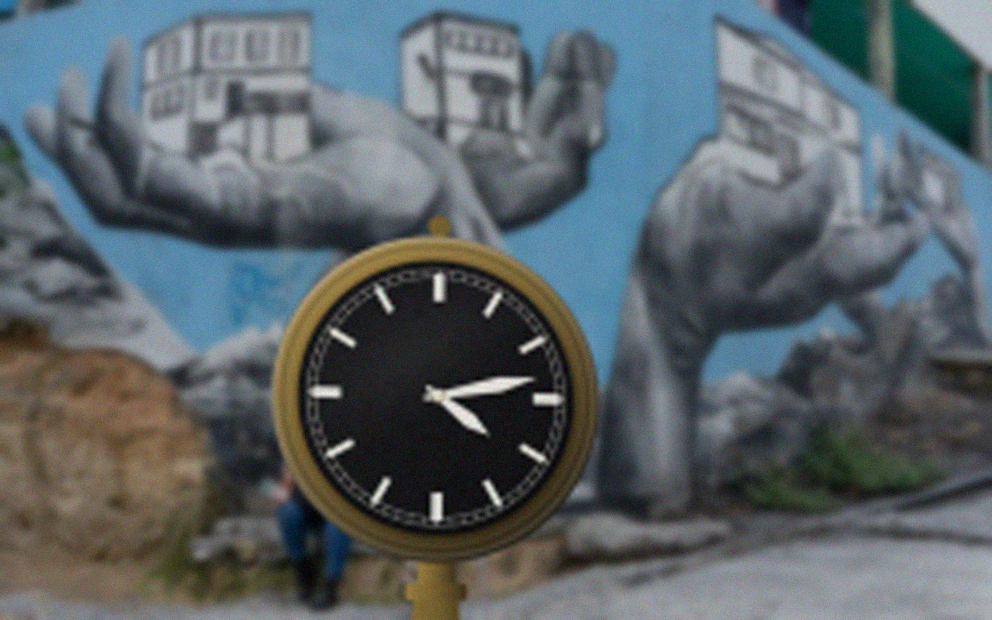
4:13
